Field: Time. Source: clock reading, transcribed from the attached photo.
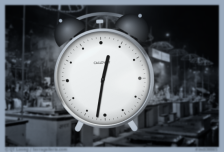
12:32
